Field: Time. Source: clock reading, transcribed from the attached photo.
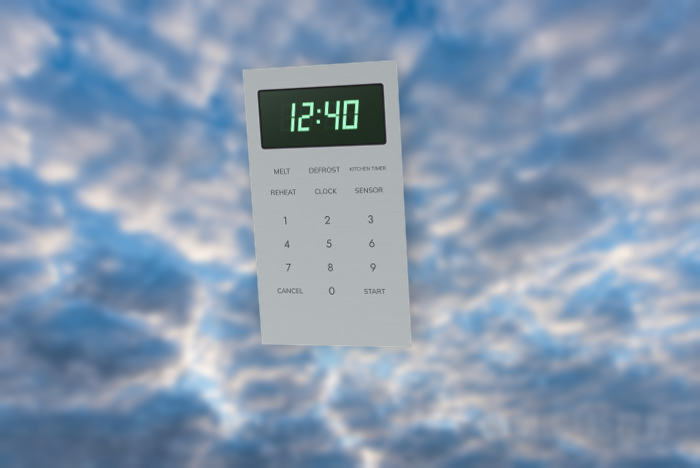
12:40
